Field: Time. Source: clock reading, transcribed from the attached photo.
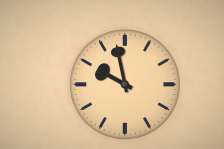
9:58
